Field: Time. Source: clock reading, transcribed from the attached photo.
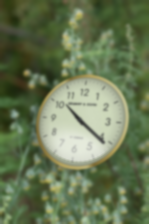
10:21
